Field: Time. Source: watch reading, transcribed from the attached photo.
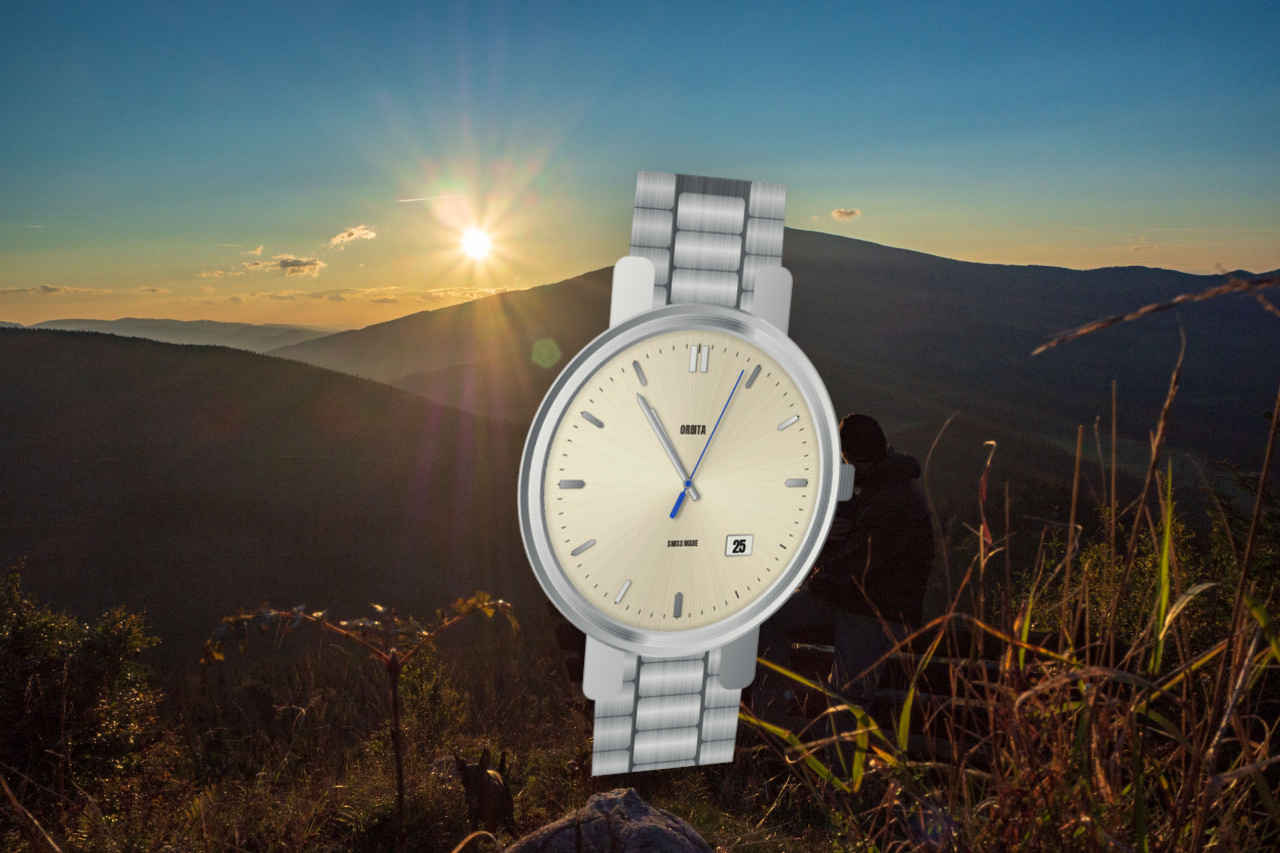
10:54:04
